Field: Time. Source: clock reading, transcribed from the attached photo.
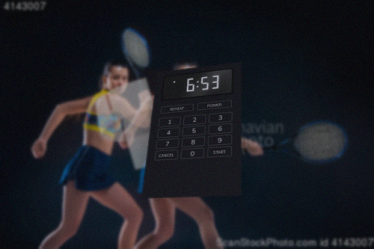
6:53
